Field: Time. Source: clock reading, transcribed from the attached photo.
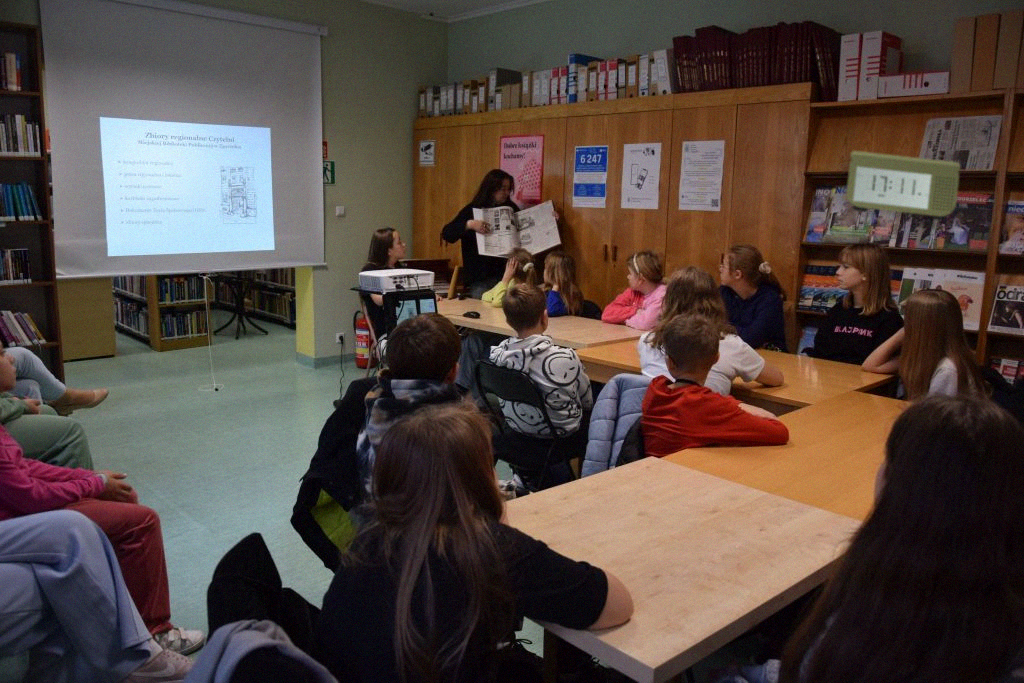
17:11
